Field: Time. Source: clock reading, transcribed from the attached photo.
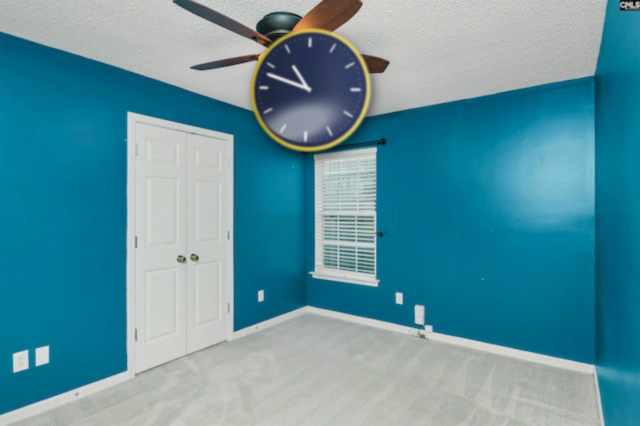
10:48
